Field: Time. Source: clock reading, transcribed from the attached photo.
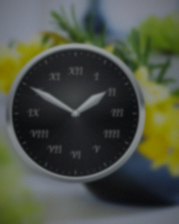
1:50
